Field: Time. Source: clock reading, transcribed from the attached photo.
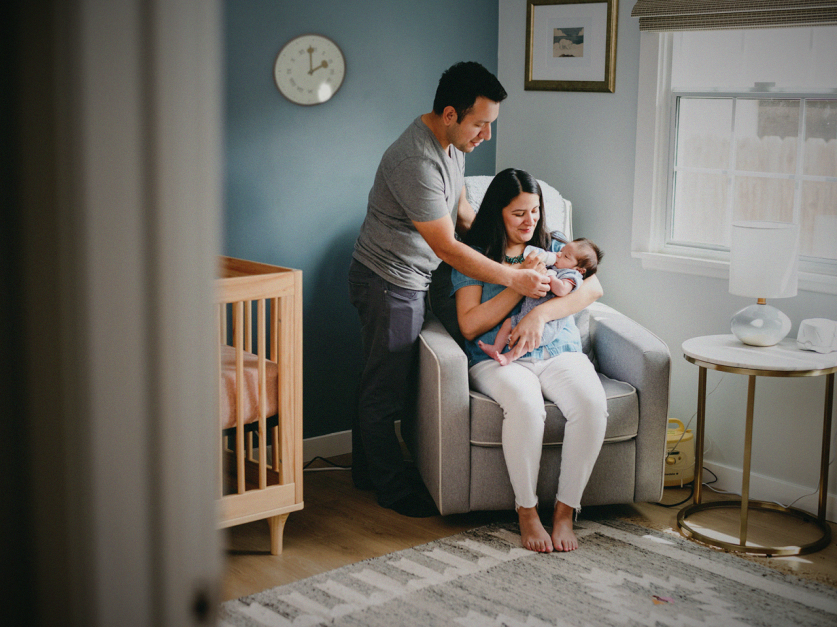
1:59
